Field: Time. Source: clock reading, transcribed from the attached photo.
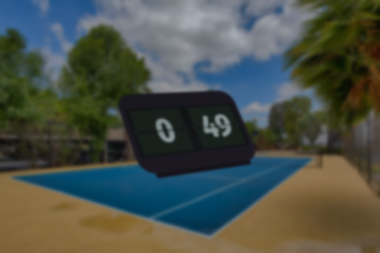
0:49
